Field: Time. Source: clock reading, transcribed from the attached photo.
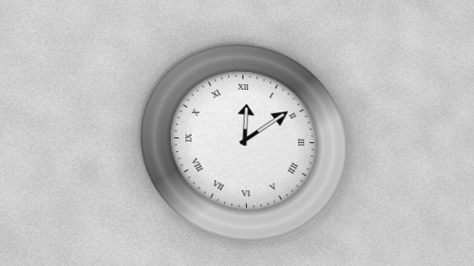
12:09
